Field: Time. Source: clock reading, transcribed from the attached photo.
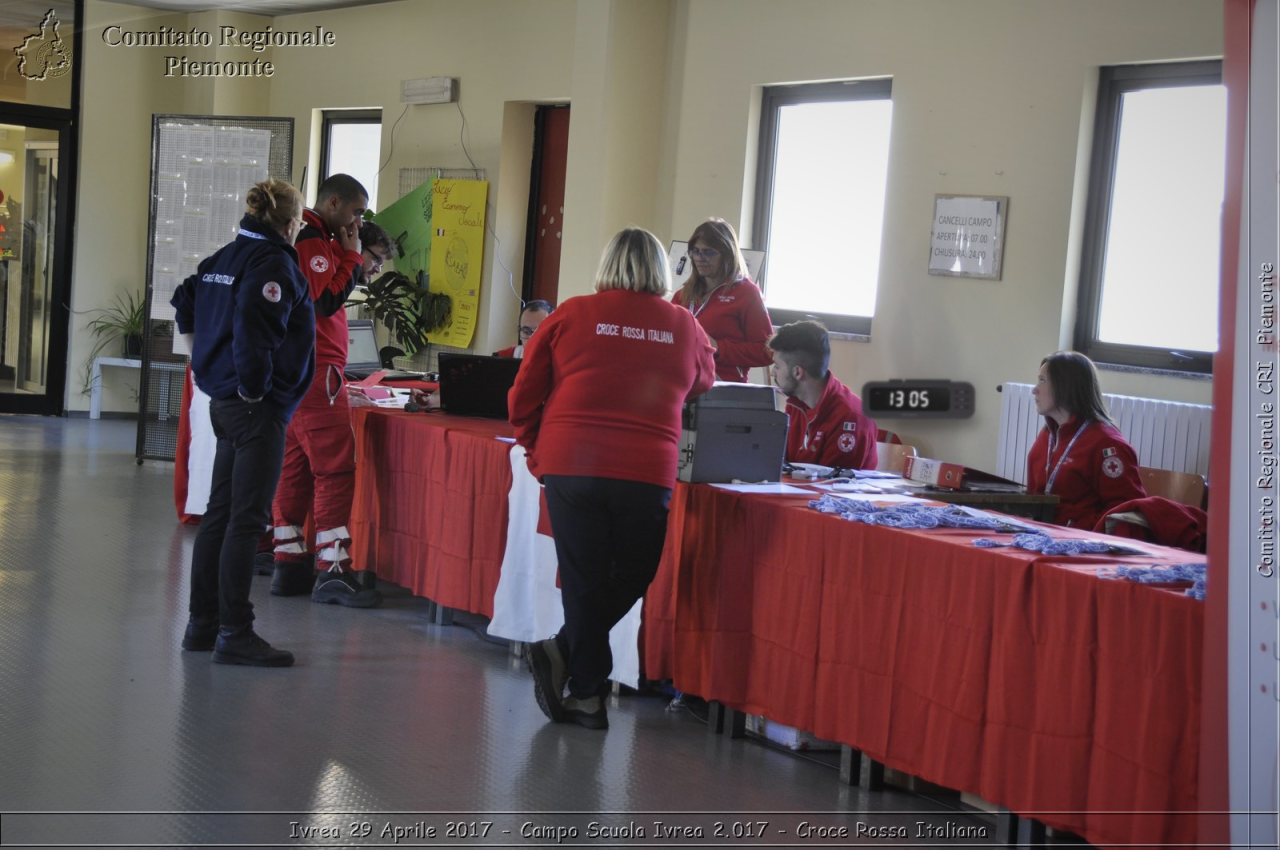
13:05
